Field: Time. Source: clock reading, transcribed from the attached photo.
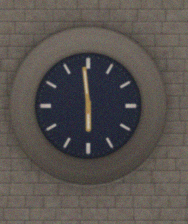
5:59
